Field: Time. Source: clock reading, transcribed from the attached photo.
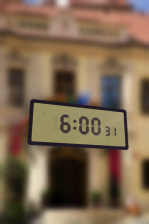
6:00:31
